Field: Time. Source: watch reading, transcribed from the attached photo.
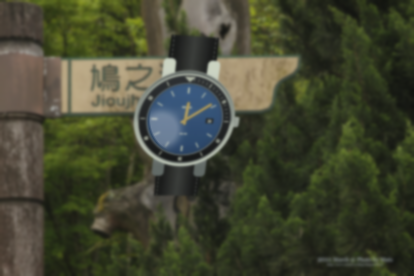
12:09
